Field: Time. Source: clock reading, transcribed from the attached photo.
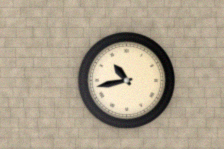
10:43
